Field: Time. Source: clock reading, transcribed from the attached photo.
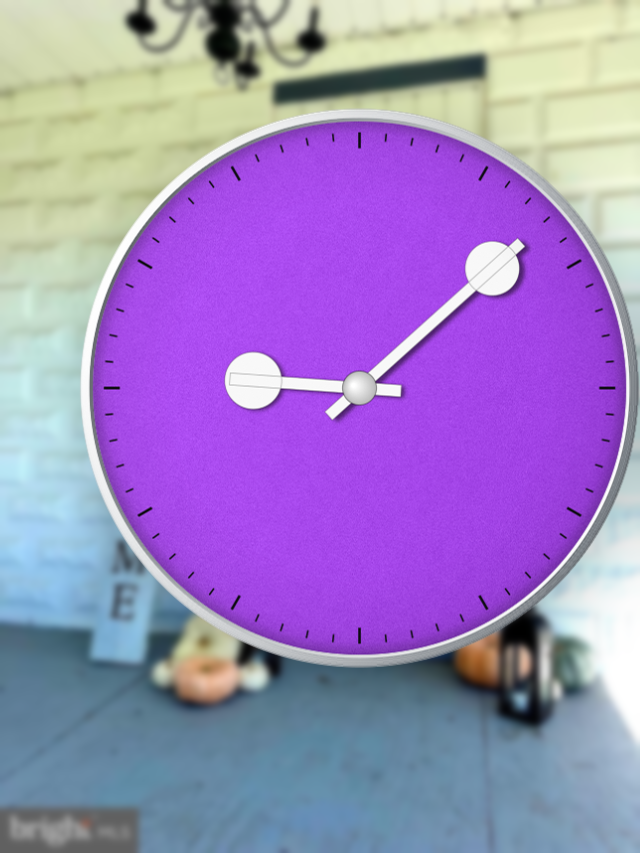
9:08
